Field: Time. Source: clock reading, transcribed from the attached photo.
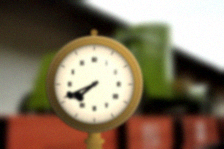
7:41
